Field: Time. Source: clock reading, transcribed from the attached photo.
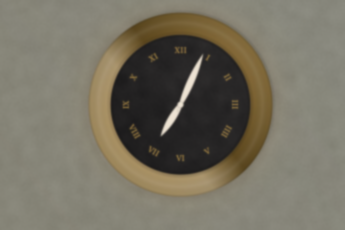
7:04
